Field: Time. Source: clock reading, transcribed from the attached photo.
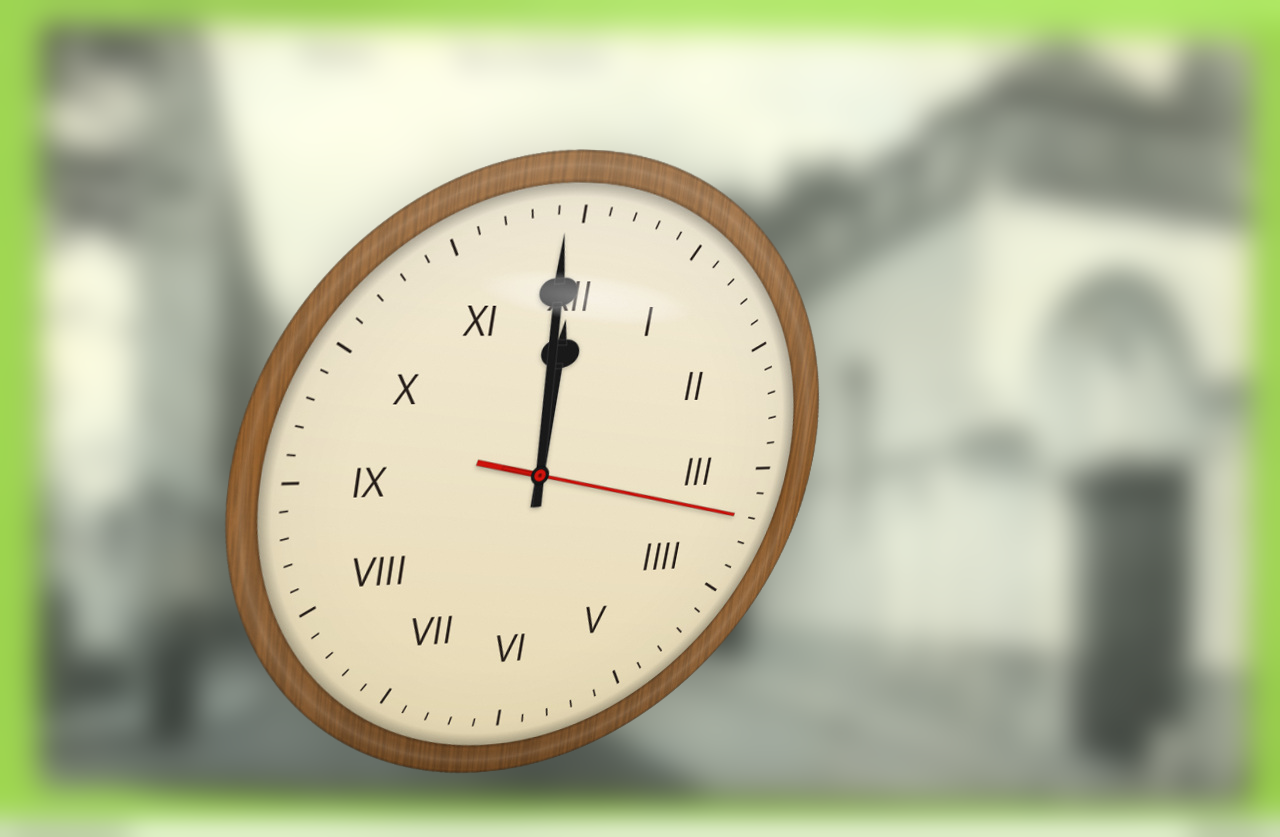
11:59:17
